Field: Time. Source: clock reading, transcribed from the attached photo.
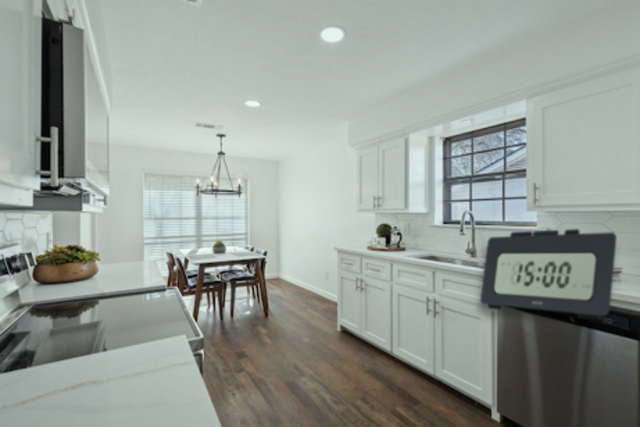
15:00
